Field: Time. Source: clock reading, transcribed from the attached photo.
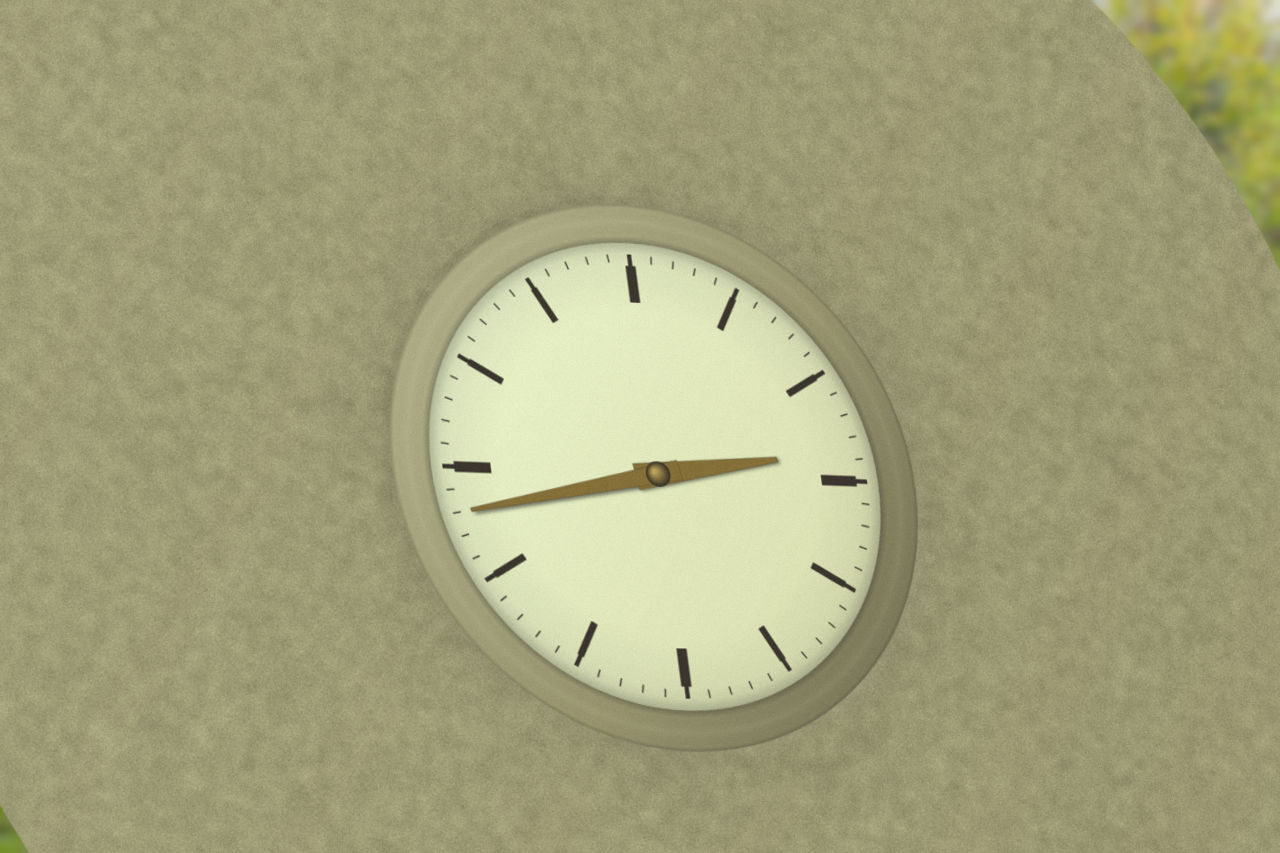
2:43
